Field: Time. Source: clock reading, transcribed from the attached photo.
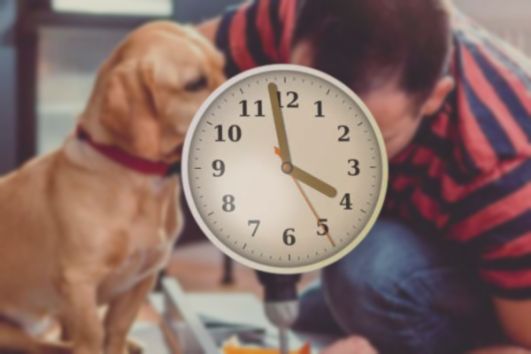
3:58:25
